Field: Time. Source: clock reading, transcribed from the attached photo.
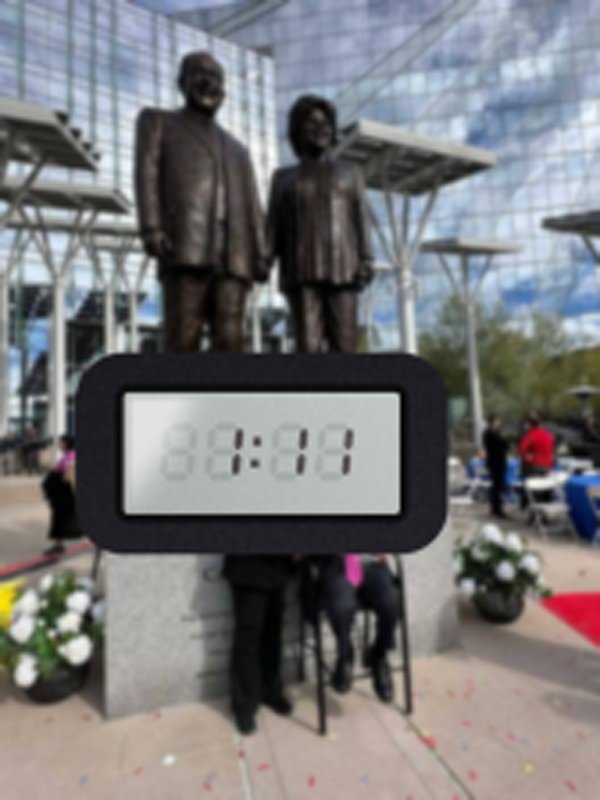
1:11
